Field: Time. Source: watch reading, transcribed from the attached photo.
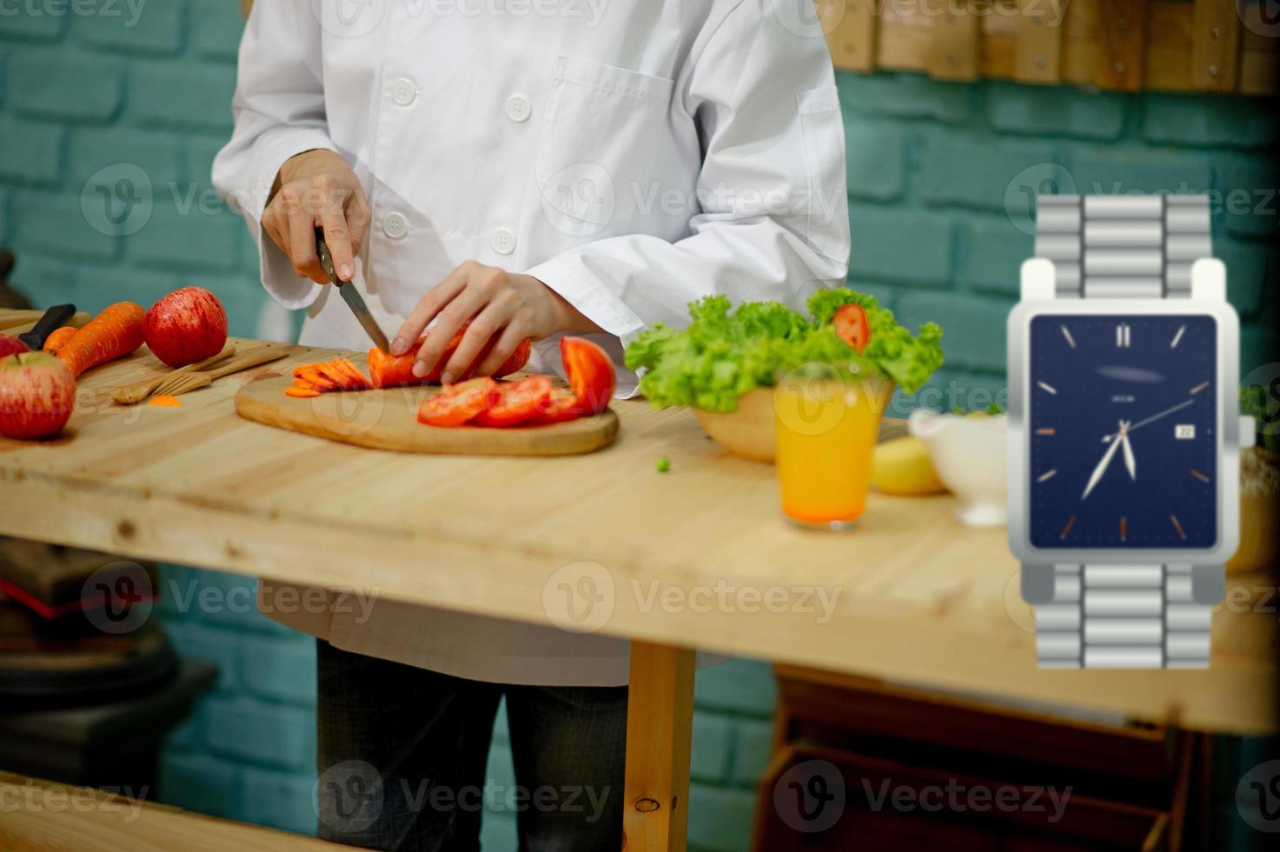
5:35:11
